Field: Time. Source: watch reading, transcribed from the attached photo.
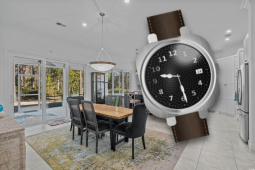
9:29
